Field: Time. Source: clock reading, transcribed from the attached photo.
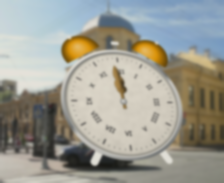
11:59
